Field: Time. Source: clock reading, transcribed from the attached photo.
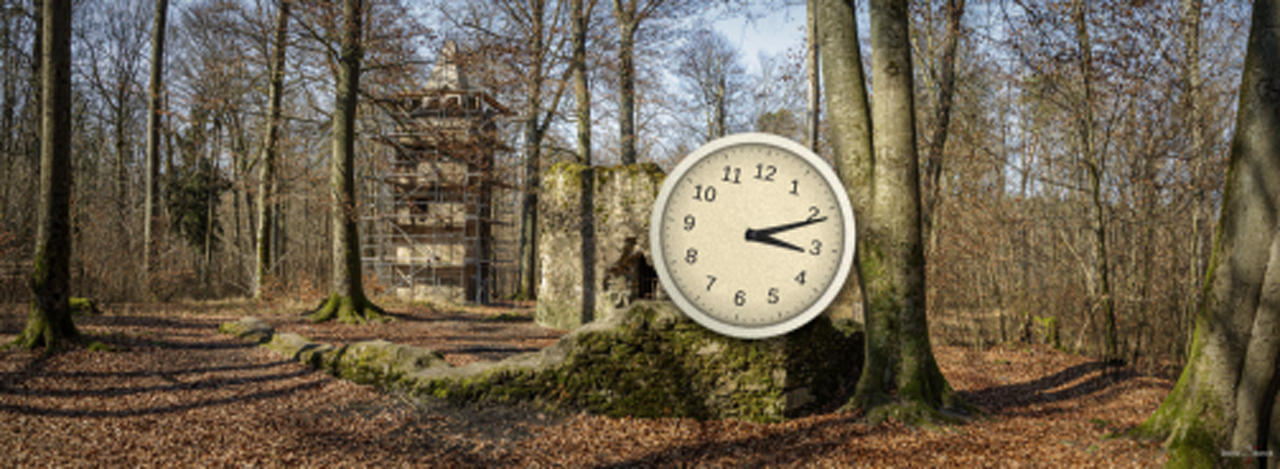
3:11
